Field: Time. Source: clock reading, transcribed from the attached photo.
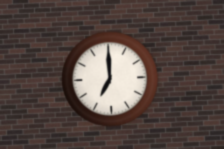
7:00
